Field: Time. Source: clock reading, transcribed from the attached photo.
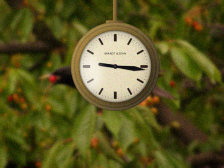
9:16
